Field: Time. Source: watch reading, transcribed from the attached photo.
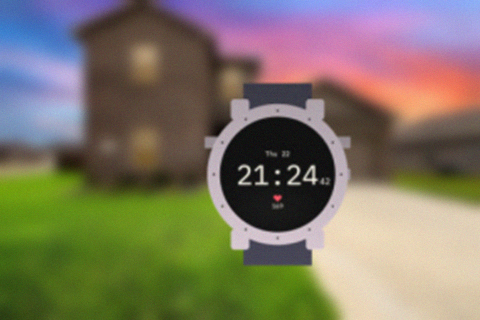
21:24
